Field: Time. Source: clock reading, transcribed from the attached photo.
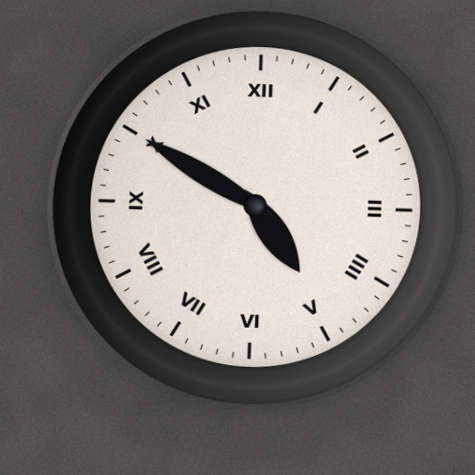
4:50
